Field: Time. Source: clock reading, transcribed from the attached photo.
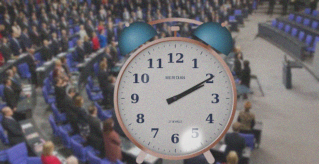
2:10
